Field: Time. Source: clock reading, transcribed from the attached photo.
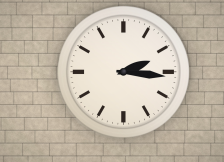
2:16
